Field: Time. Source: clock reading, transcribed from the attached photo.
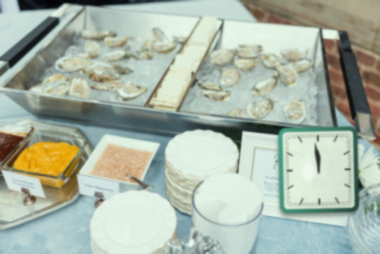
11:59
